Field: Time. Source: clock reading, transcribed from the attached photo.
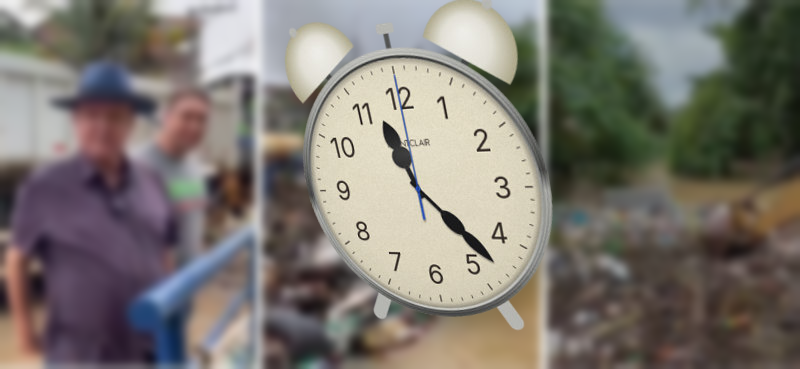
11:23:00
